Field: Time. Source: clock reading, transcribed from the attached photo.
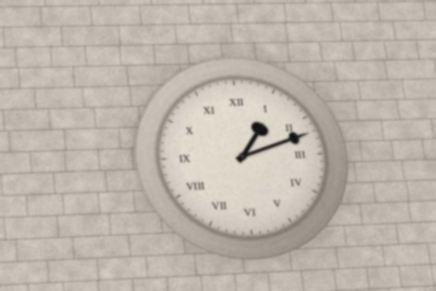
1:12
